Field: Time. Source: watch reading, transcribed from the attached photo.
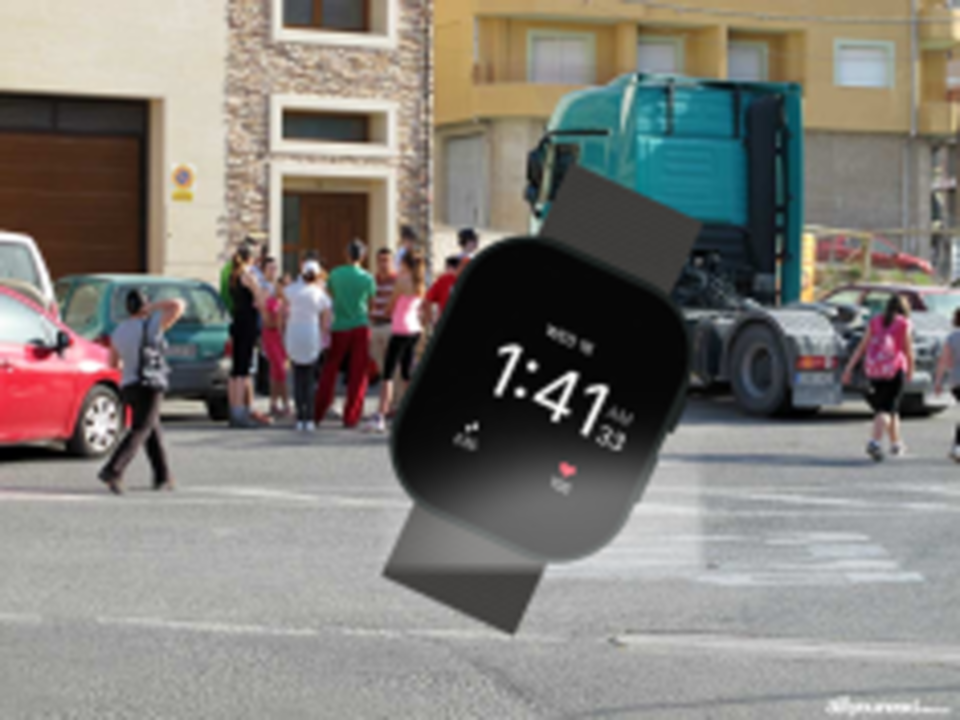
1:41
